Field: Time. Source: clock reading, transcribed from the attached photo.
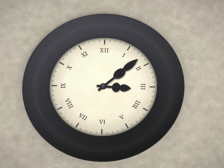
3:08
